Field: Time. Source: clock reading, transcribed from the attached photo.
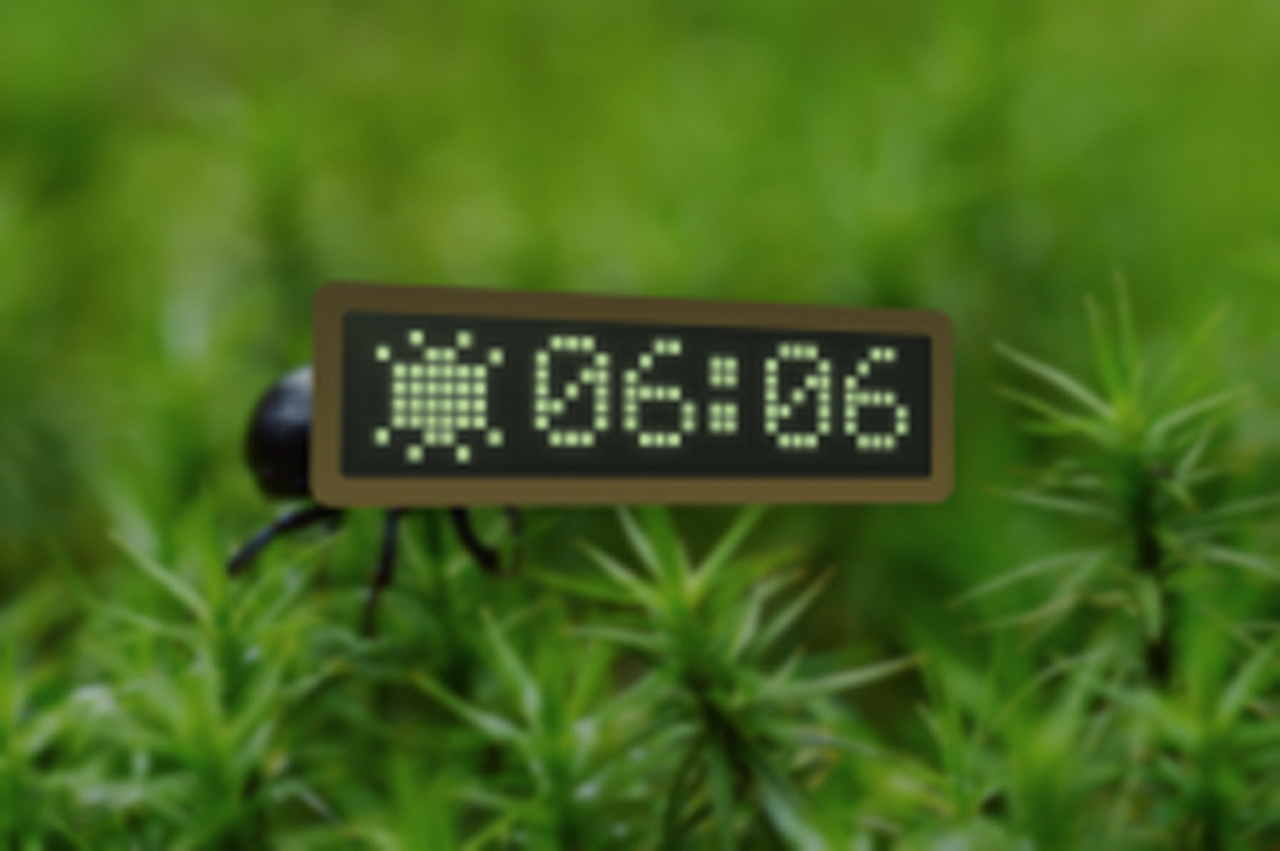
6:06
